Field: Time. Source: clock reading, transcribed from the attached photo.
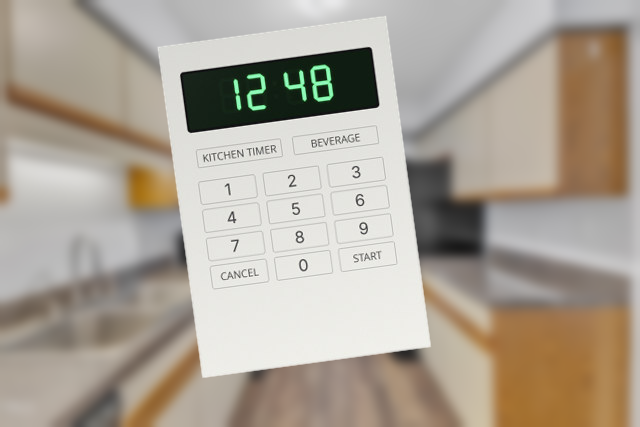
12:48
